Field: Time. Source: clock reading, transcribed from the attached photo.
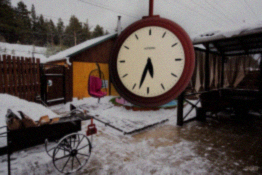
5:33
